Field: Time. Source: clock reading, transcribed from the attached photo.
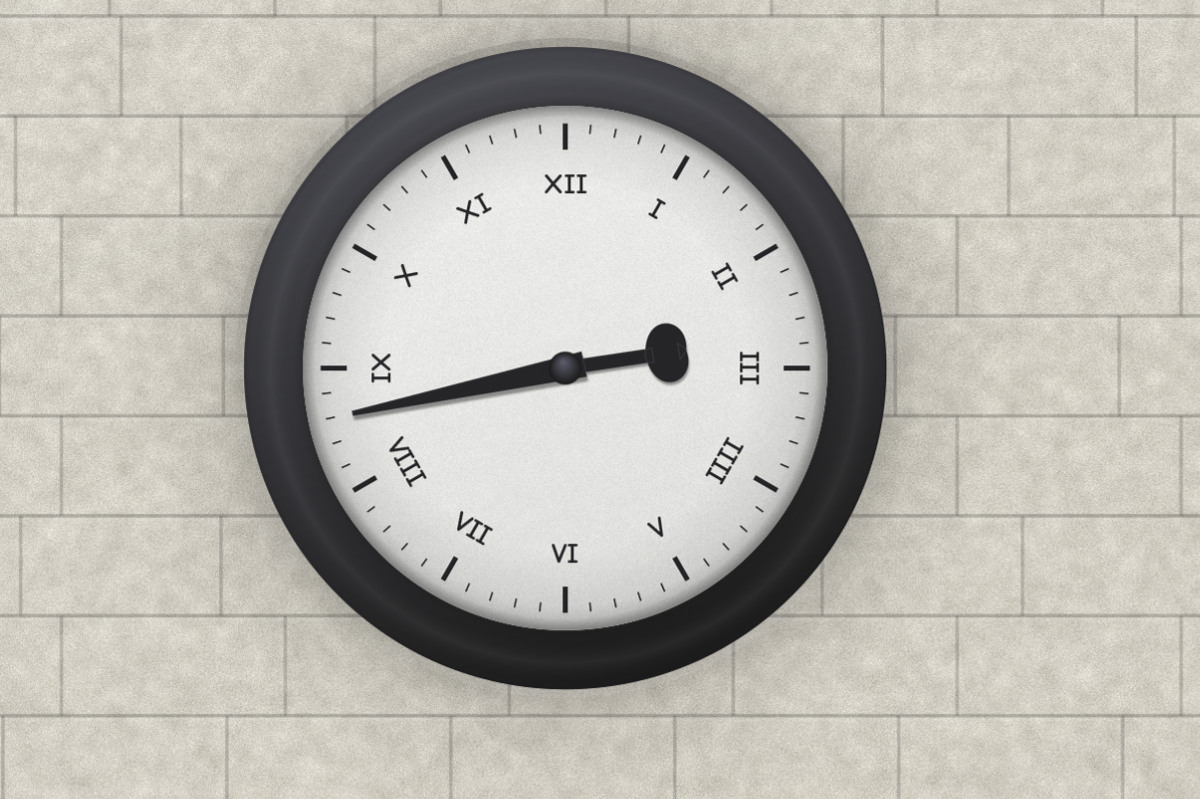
2:43
